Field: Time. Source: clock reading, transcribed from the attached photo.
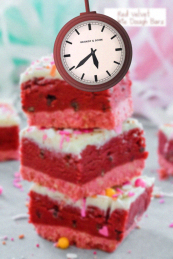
5:39
